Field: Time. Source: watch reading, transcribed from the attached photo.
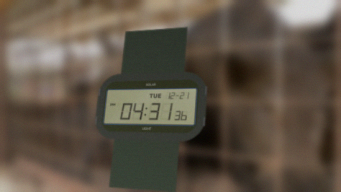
4:31
